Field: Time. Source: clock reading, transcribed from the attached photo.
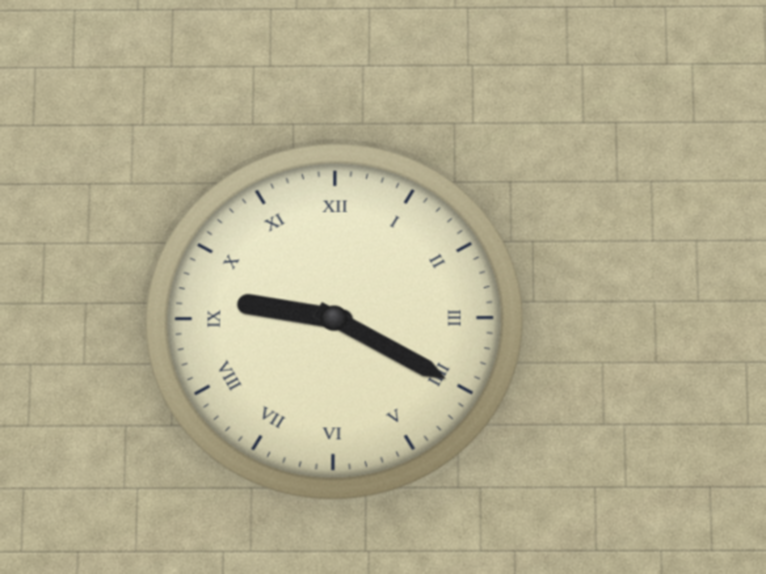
9:20
